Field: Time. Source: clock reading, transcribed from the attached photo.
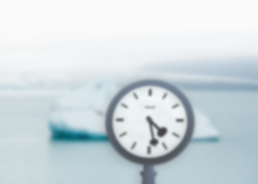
4:28
